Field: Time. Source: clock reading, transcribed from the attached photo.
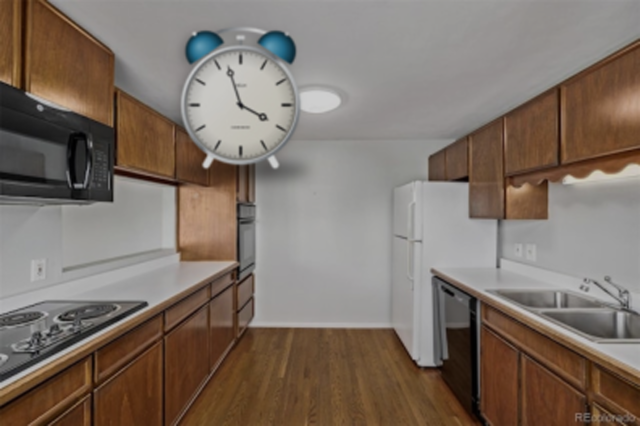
3:57
